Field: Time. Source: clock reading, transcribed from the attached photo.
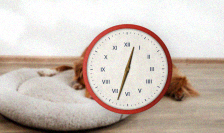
12:33
